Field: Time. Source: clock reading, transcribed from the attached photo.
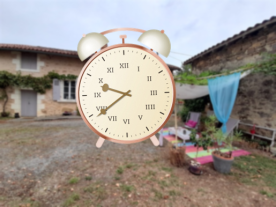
9:39
